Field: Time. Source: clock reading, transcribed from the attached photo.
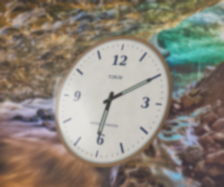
6:10
